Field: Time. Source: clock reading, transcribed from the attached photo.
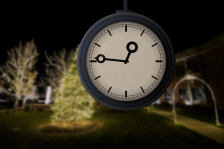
12:46
